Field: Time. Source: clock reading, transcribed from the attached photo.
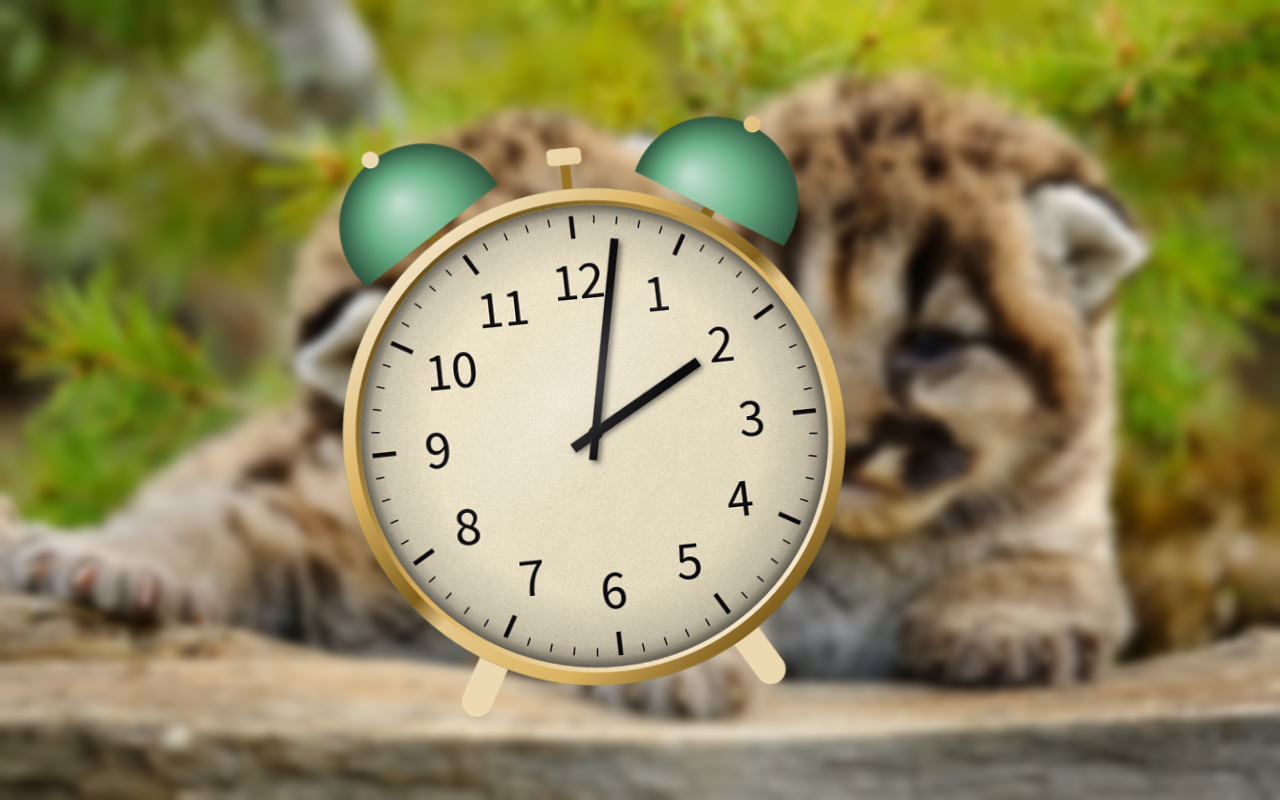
2:02
